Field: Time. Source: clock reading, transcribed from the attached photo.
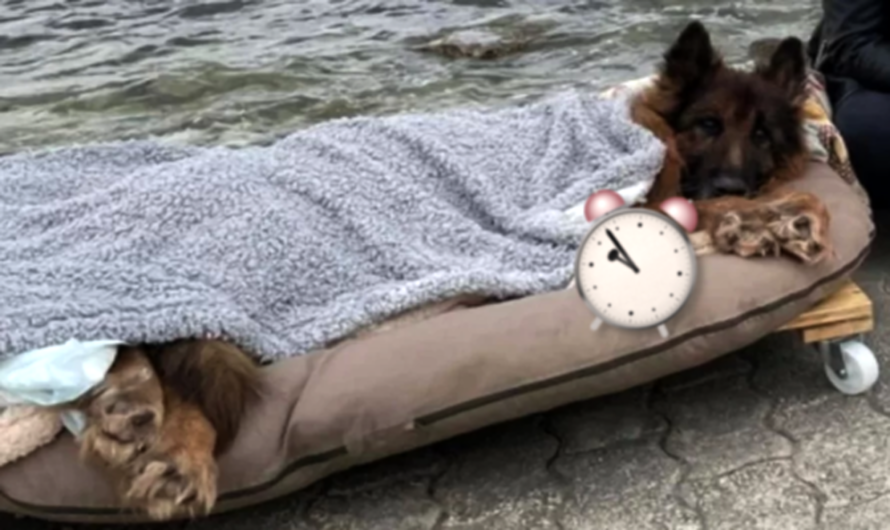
9:53
